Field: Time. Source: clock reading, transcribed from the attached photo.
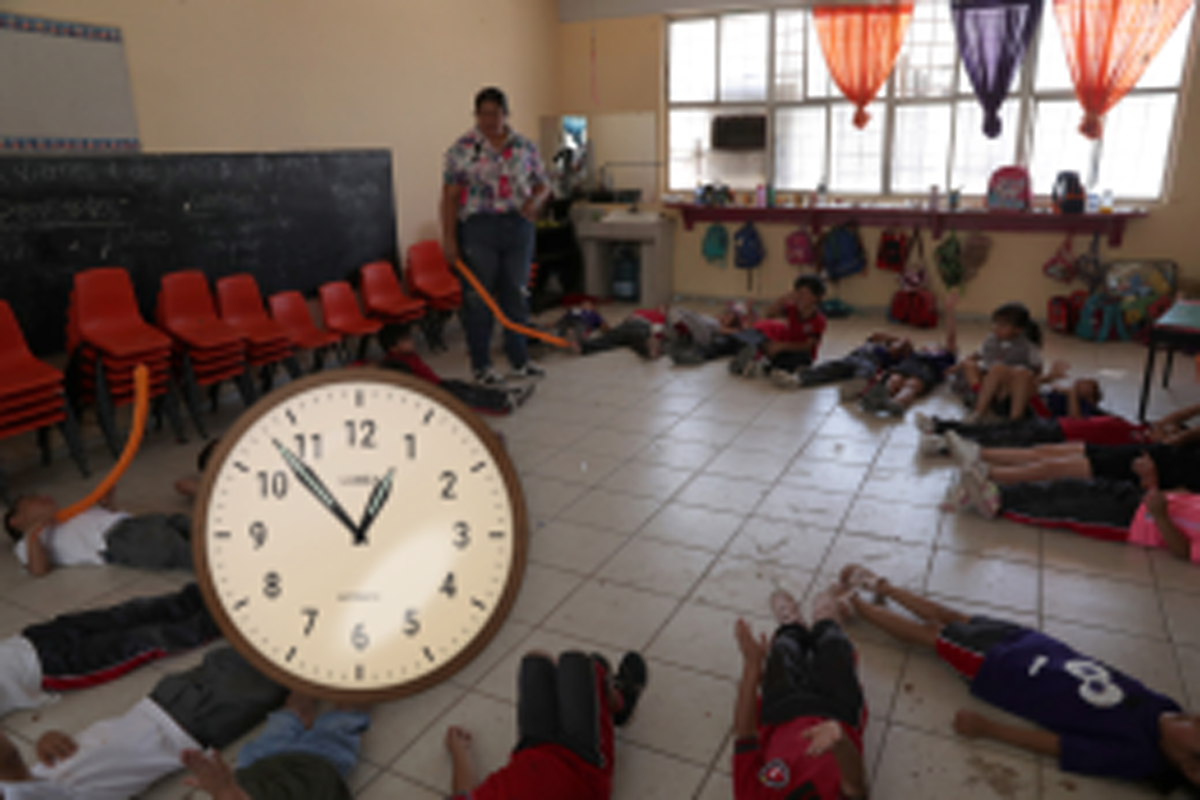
12:53
